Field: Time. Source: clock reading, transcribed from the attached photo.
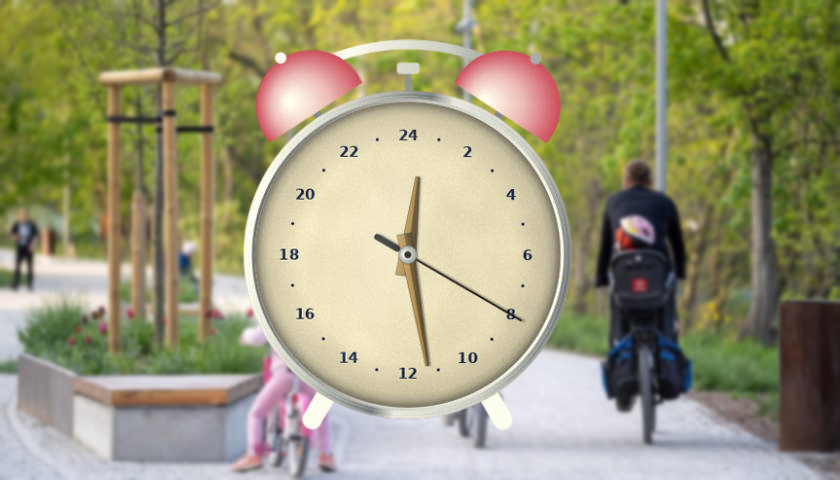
0:28:20
